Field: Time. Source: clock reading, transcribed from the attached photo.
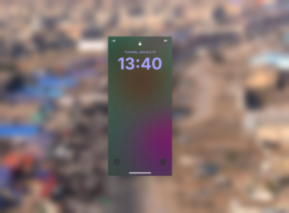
13:40
